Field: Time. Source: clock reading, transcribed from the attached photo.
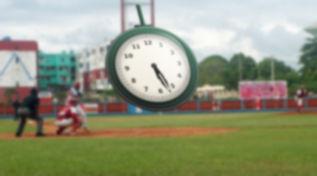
5:27
